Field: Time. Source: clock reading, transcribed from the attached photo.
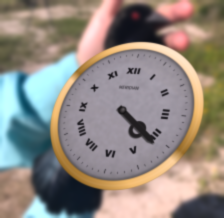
4:21
